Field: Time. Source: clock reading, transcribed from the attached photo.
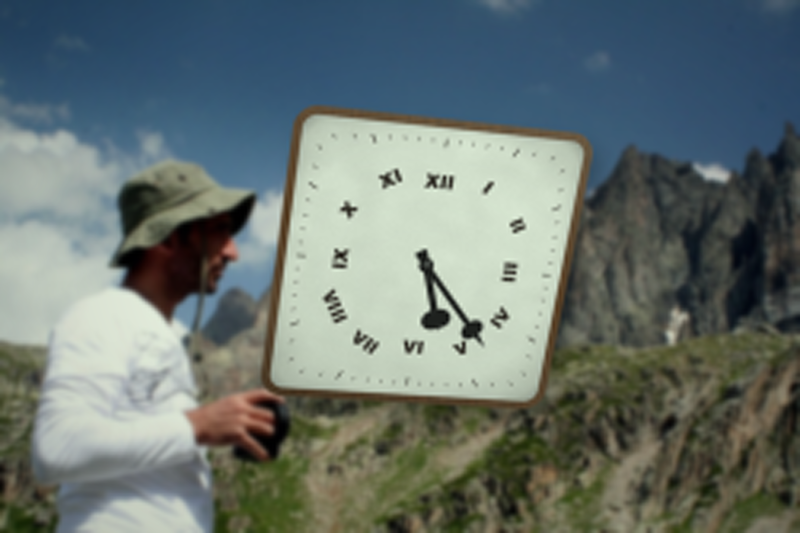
5:23
